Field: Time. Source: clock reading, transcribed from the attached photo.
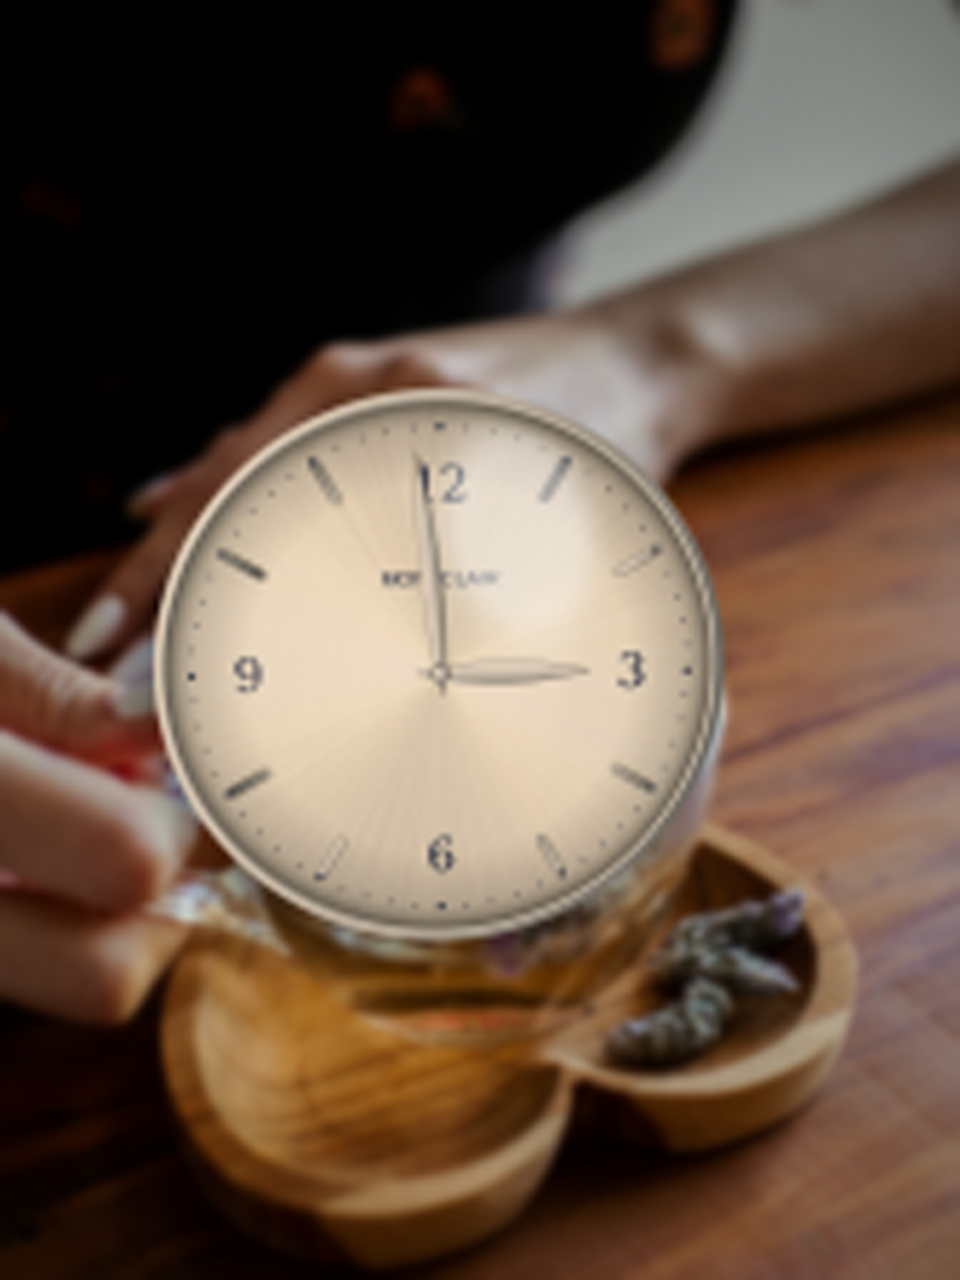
2:59
